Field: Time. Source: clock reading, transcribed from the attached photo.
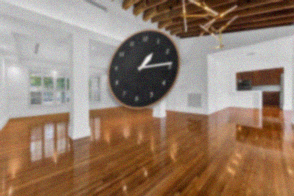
1:14
